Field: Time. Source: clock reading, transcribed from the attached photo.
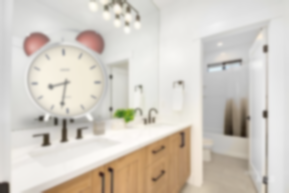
8:32
